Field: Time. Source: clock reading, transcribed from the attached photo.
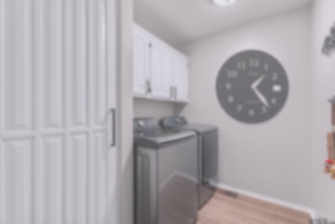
1:23
